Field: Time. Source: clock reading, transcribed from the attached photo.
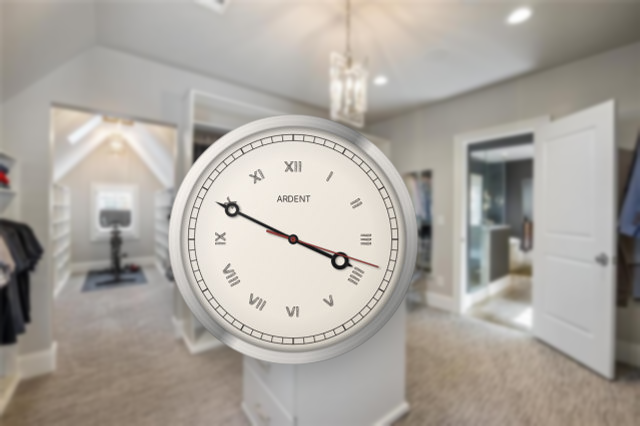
3:49:18
